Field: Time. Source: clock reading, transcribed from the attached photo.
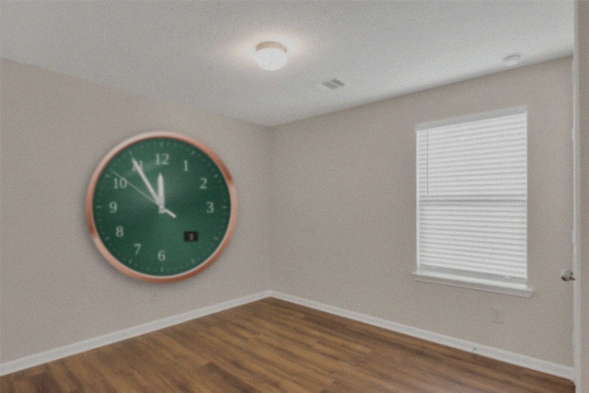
11:54:51
